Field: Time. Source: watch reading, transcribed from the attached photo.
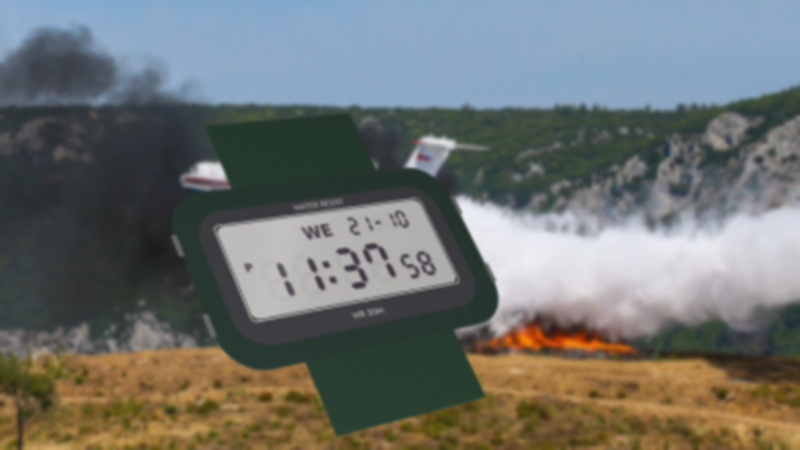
11:37:58
